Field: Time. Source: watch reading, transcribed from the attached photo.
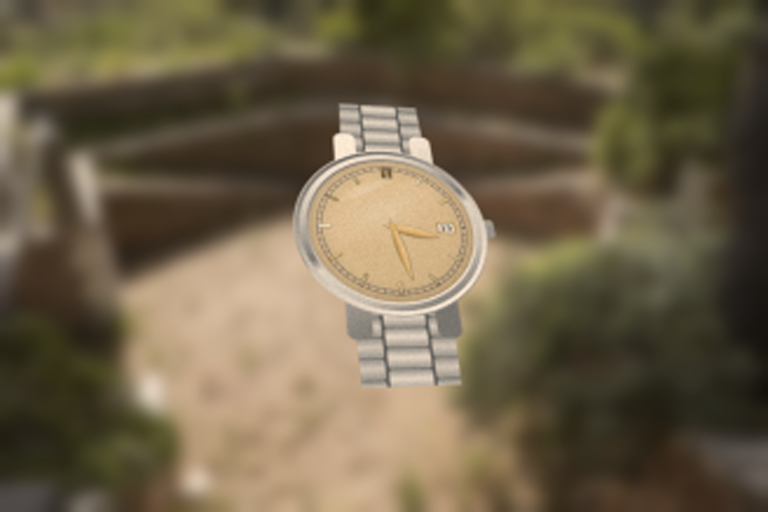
3:28
